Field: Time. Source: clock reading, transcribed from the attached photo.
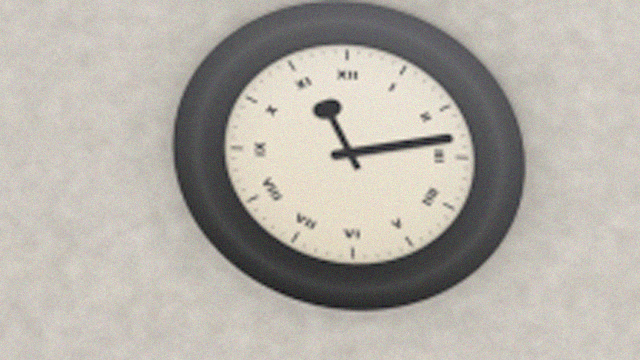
11:13
